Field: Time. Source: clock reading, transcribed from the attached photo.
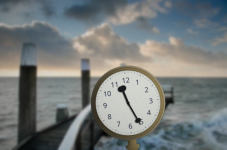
11:26
